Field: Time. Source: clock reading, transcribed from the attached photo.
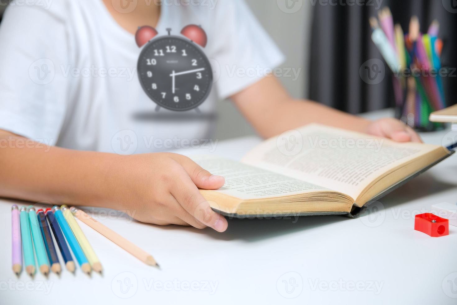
6:13
